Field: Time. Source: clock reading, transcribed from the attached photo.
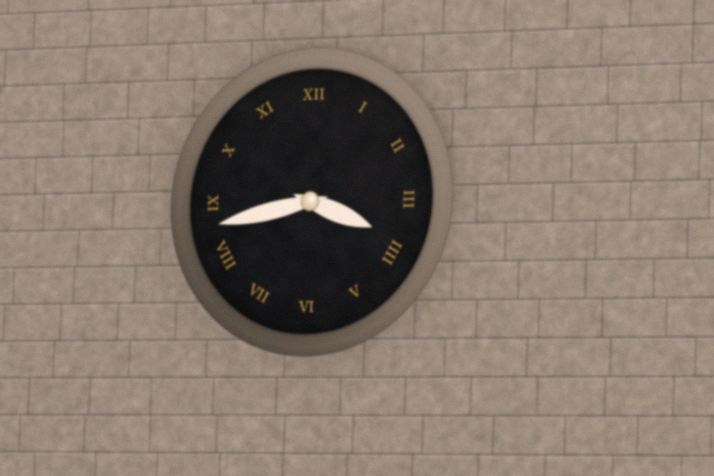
3:43
